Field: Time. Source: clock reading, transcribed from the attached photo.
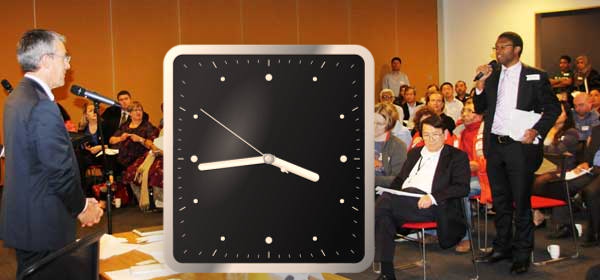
3:43:51
